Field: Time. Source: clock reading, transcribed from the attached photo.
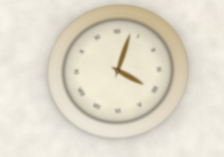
4:03
